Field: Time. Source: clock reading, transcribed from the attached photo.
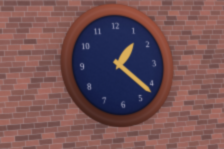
1:22
